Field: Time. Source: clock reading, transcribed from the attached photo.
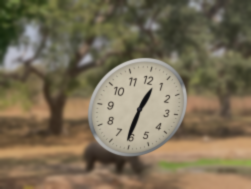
12:31
